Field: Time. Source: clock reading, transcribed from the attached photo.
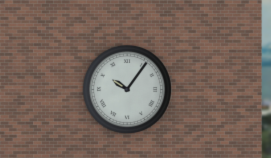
10:06
